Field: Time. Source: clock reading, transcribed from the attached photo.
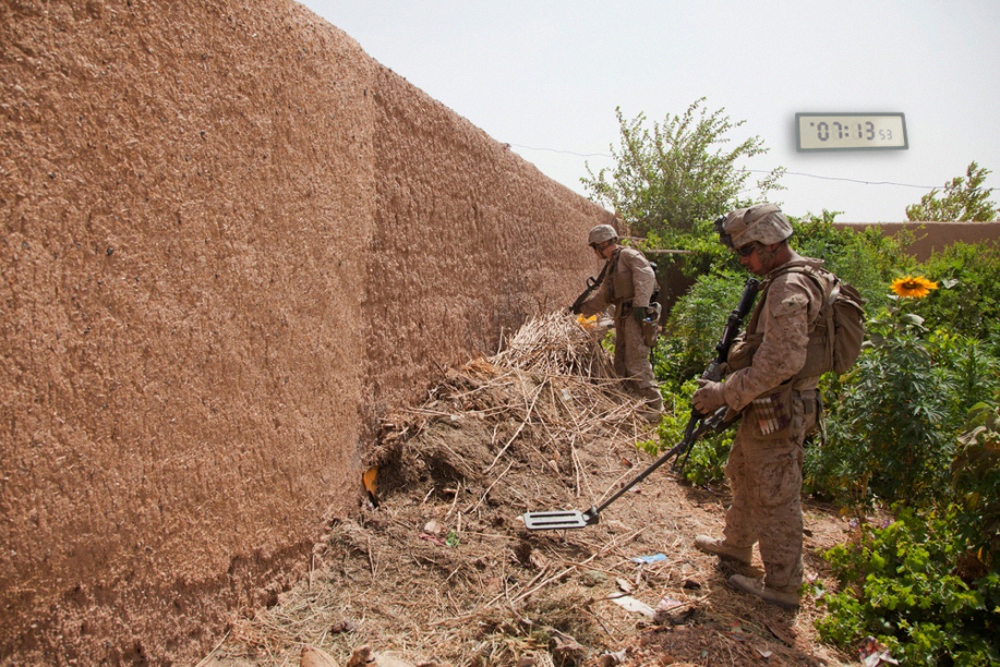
7:13:53
